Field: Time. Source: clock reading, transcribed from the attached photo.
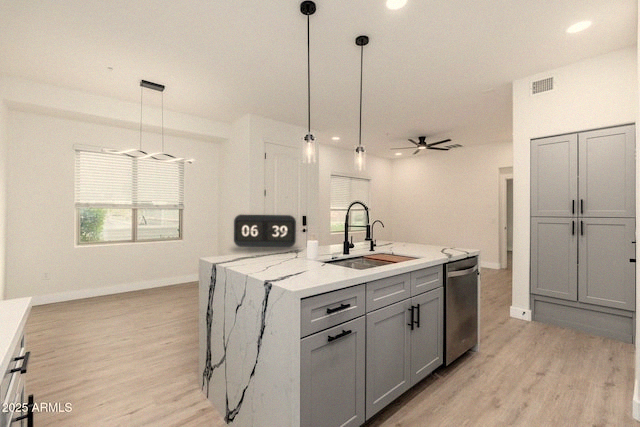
6:39
